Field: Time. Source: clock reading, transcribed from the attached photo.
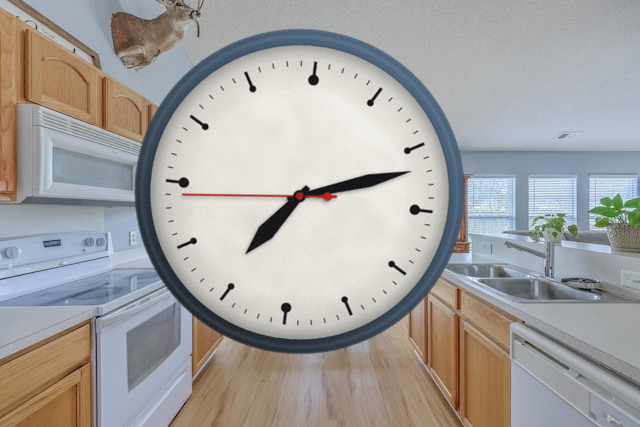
7:11:44
